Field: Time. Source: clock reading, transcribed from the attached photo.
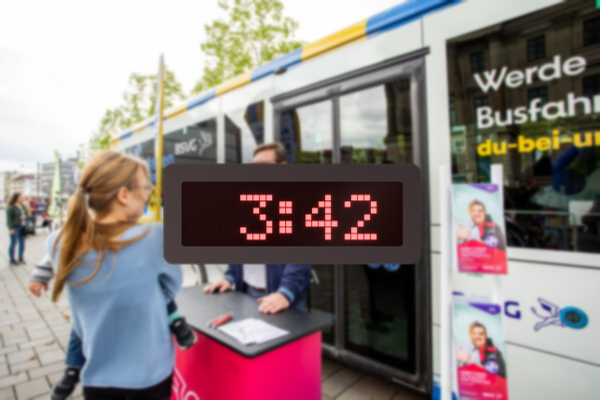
3:42
